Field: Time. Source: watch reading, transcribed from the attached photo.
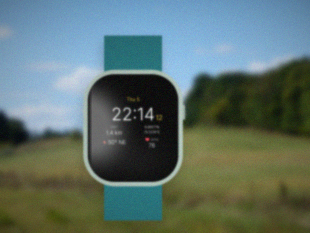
22:14
